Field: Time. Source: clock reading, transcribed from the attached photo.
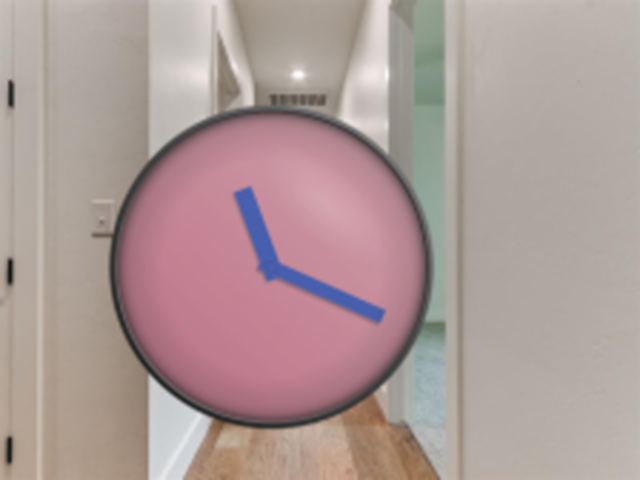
11:19
